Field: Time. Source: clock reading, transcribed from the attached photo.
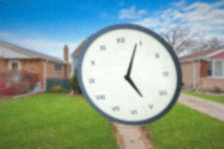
5:04
